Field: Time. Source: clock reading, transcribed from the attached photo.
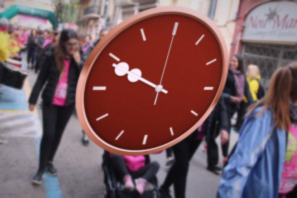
9:49:00
